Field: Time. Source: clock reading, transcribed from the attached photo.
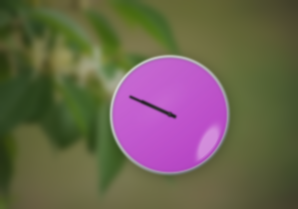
9:49
